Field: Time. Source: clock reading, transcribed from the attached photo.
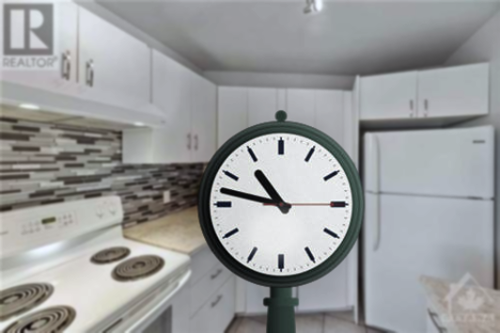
10:47:15
